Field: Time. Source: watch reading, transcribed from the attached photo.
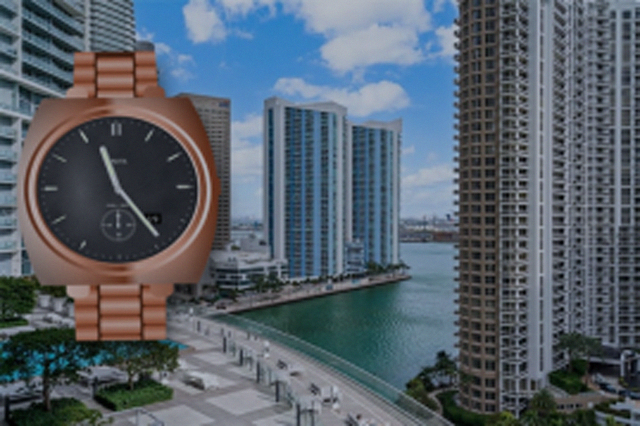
11:24
